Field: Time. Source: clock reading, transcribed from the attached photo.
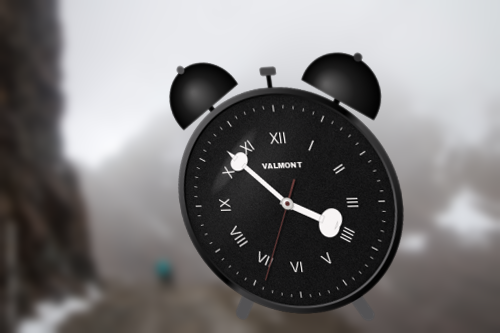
3:52:34
